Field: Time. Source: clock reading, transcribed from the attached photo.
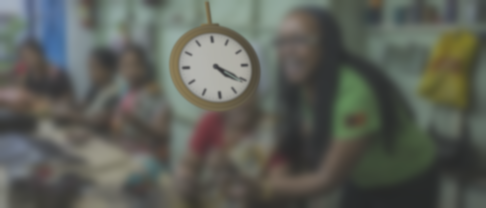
4:21
